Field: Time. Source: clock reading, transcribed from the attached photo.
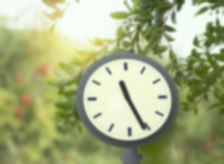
11:26
